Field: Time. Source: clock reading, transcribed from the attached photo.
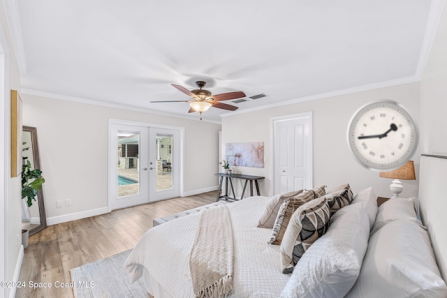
1:44
